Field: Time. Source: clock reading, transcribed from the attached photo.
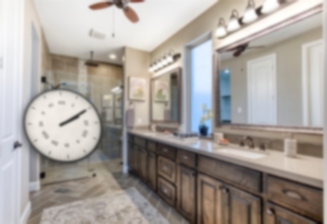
2:10
